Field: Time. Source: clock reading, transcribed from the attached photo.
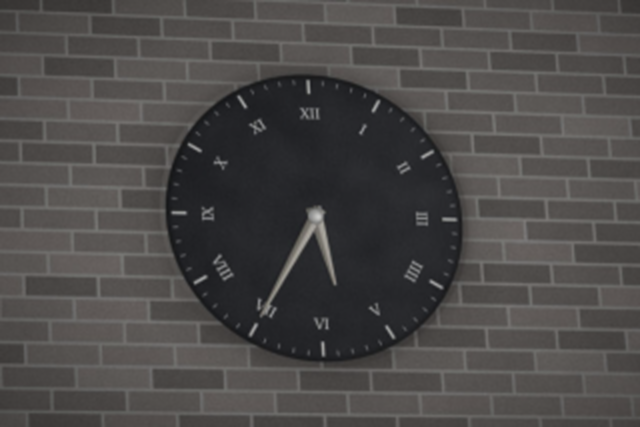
5:35
